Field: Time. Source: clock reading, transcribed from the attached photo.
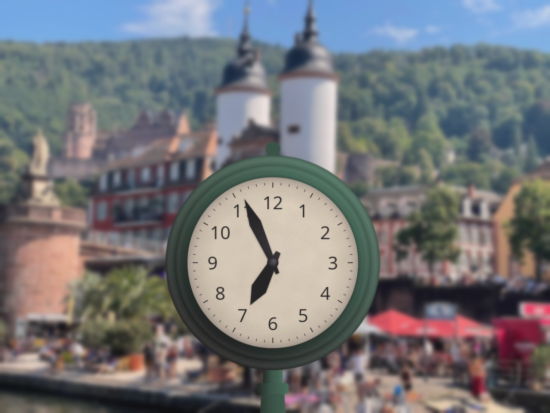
6:56
